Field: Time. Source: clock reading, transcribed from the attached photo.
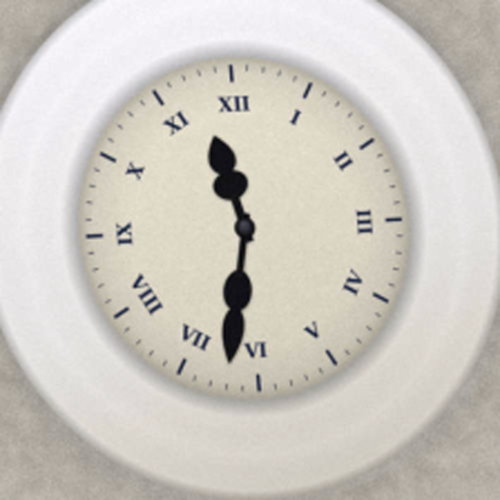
11:32
